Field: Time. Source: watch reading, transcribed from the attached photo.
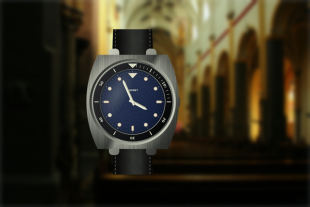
3:56
